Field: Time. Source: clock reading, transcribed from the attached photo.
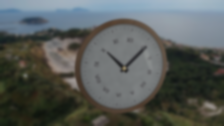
10:06
